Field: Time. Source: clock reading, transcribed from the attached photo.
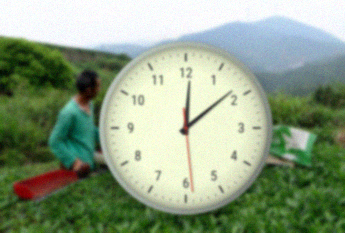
12:08:29
